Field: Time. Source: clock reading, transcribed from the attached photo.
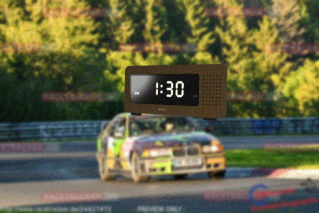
1:30
